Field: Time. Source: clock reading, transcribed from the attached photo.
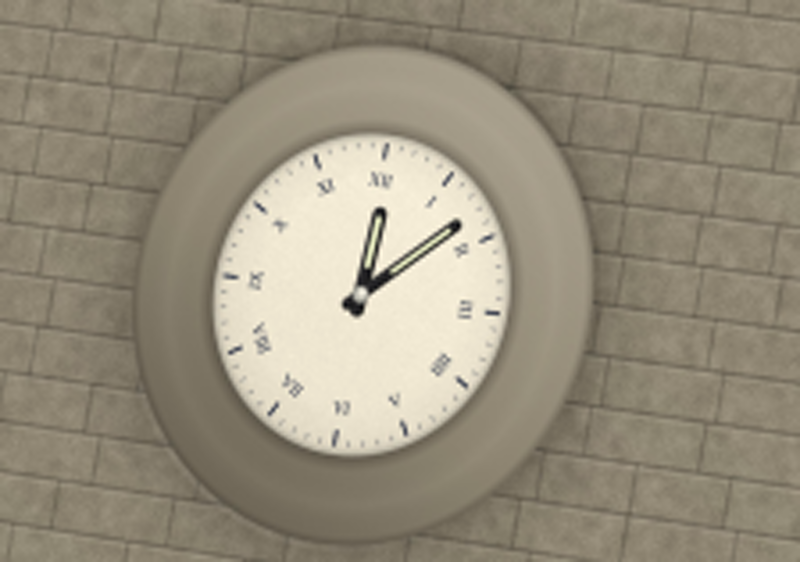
12:08
